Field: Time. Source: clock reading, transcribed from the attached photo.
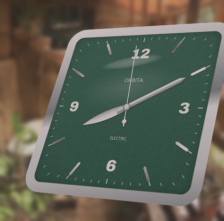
8:09:59
